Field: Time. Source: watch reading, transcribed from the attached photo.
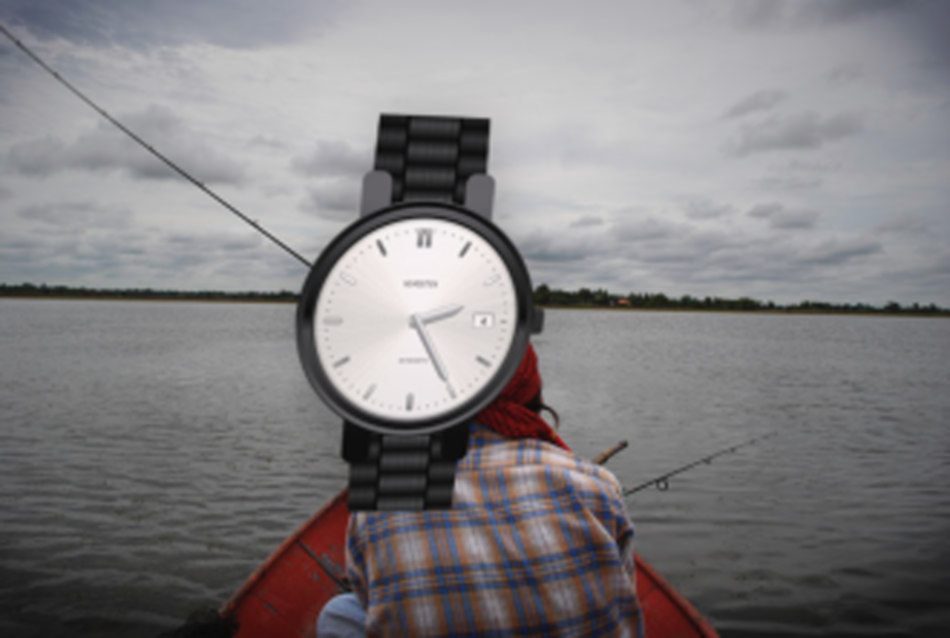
2:25
